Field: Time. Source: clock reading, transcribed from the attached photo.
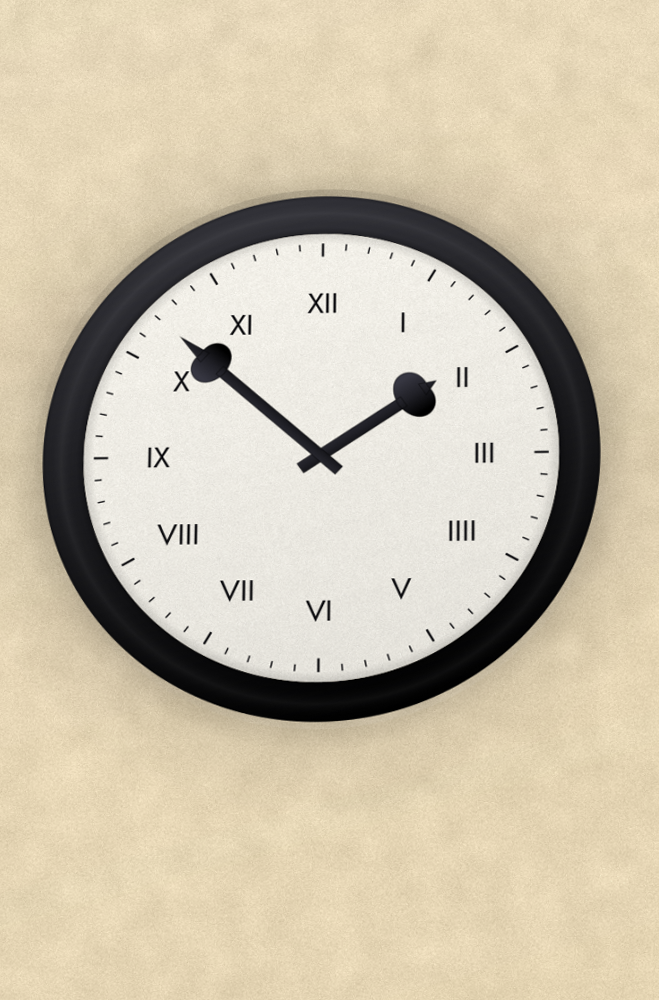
1:52
